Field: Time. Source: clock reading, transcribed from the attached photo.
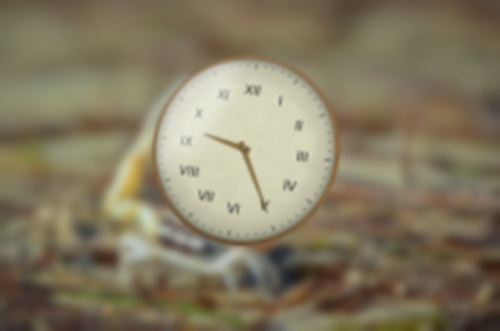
9:25
